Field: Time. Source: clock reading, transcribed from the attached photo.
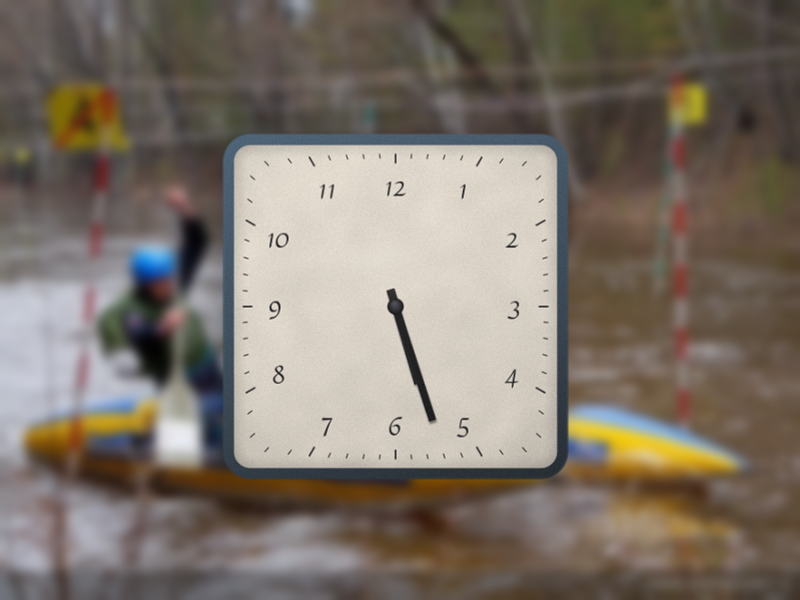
5:27
